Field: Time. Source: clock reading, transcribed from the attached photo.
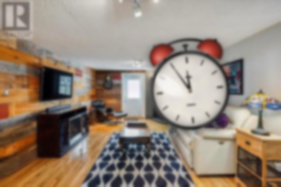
11:55
